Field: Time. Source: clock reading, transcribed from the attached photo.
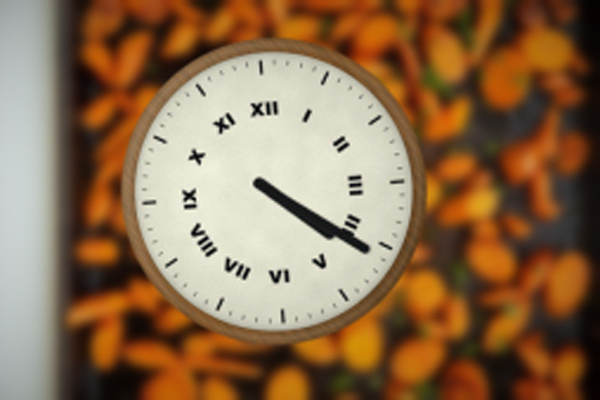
4:21
